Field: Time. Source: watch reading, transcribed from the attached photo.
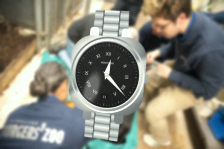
12:22
